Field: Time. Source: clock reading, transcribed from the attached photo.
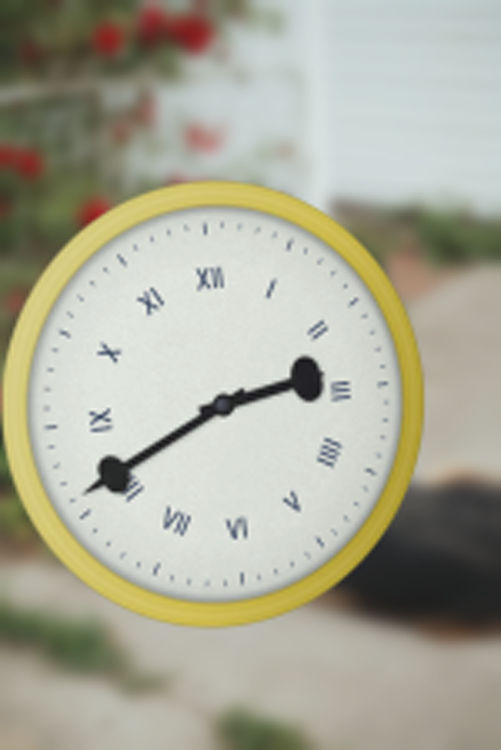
2:41
